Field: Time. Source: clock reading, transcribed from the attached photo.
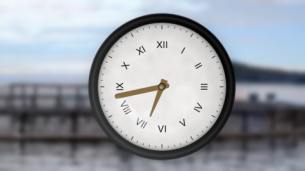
6:43
